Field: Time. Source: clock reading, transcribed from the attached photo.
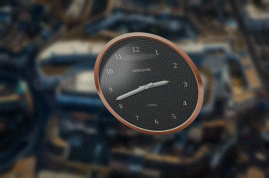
2:42
